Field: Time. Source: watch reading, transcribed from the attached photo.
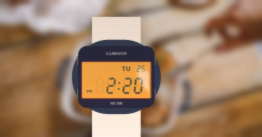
2:20
